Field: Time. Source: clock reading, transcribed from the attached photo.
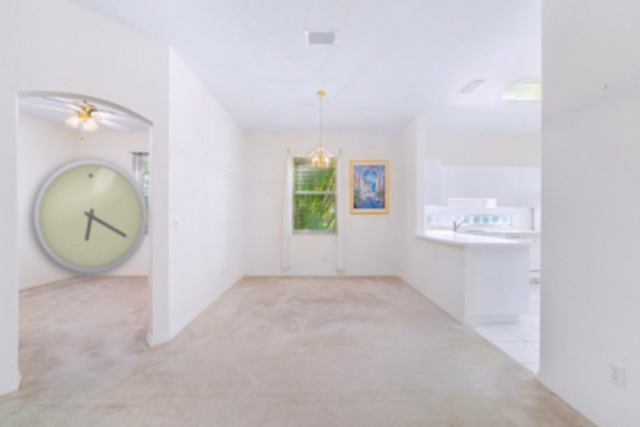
6:20
